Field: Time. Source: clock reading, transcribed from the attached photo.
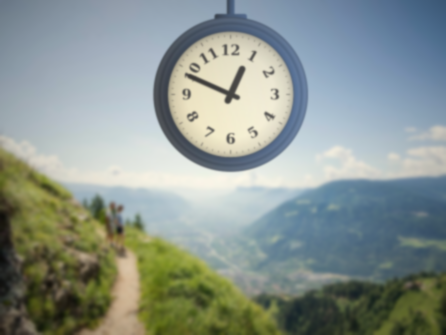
12:49
